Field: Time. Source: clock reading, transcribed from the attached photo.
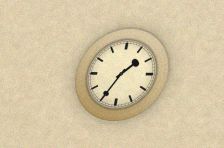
1:35
